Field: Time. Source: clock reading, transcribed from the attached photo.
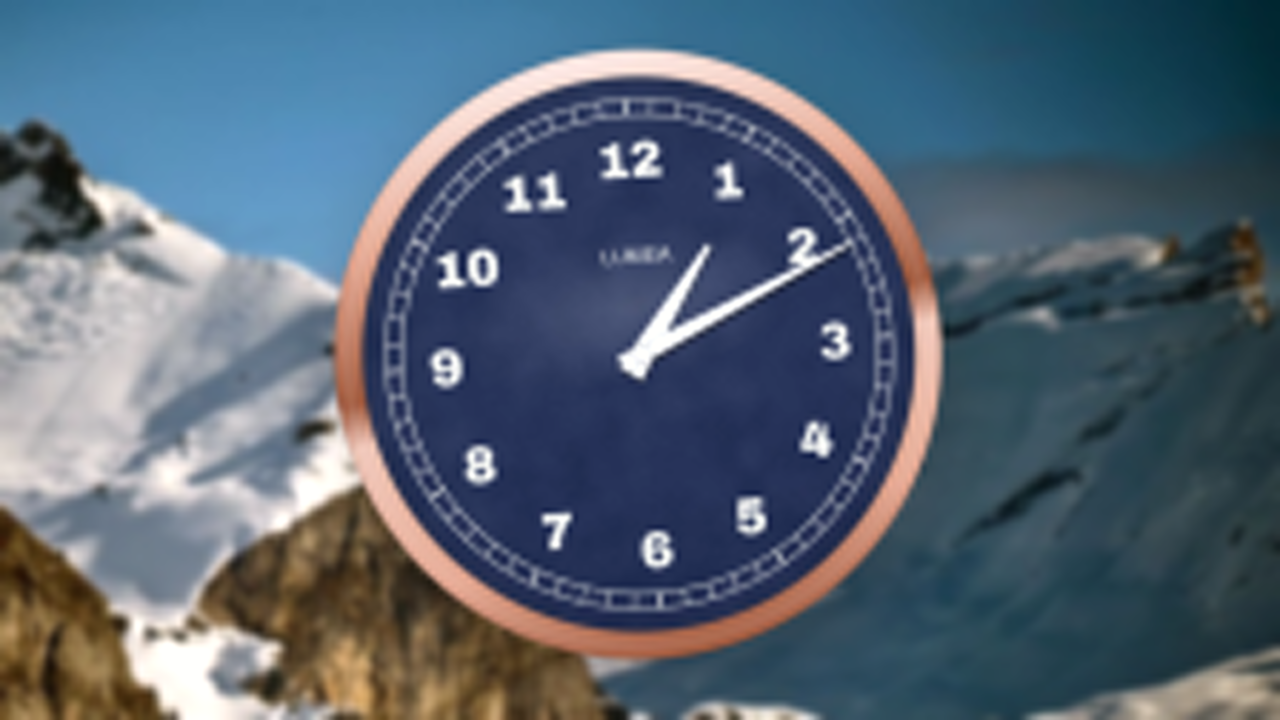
1:11
